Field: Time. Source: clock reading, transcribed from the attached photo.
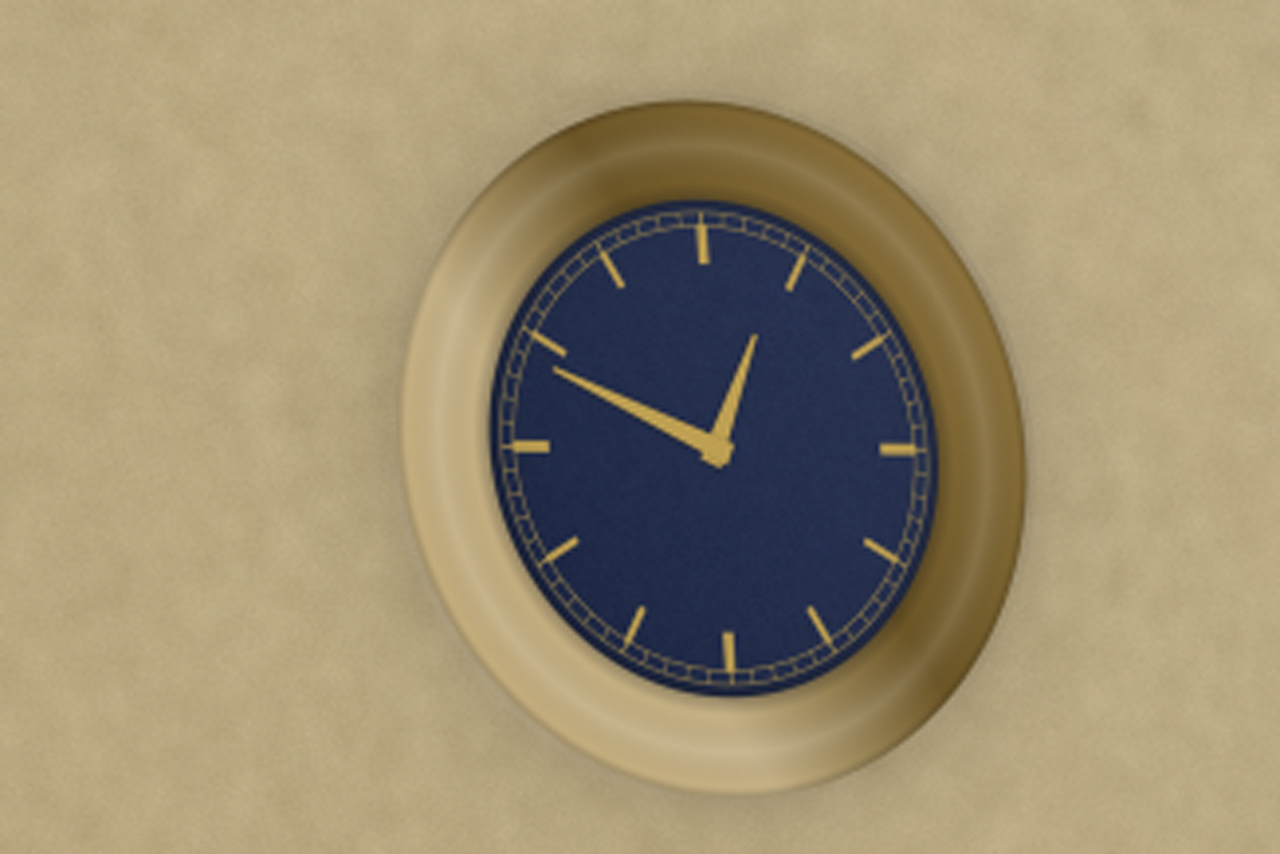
12:49
